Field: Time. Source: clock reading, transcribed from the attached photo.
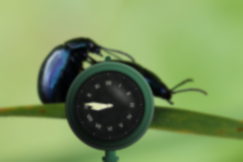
8:46
